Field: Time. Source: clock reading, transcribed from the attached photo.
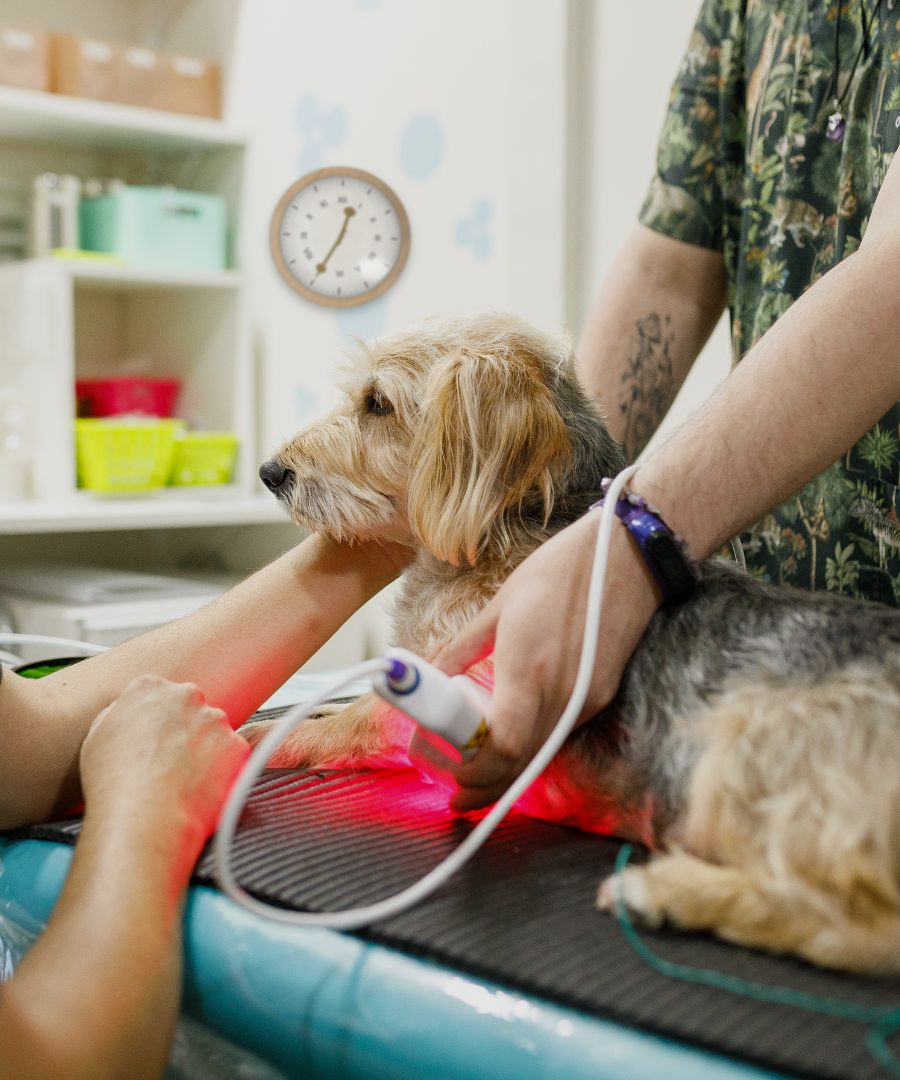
12:35
